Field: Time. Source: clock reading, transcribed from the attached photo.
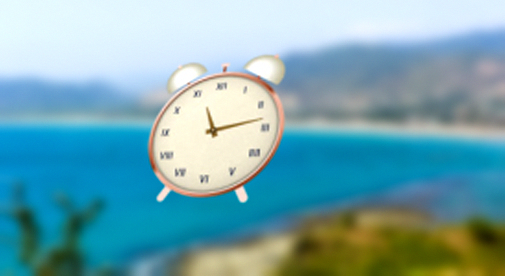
11:13
